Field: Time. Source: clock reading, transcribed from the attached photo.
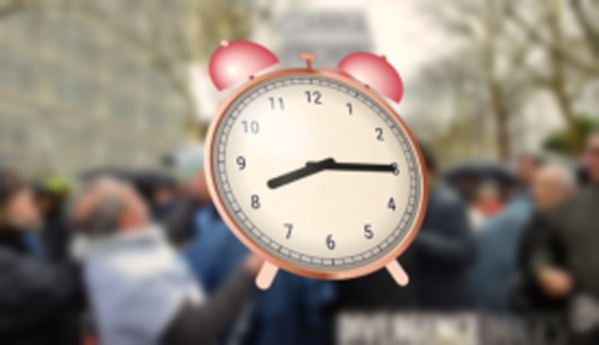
8:15
